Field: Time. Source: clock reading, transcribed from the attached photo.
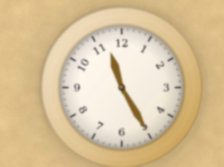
11:25
